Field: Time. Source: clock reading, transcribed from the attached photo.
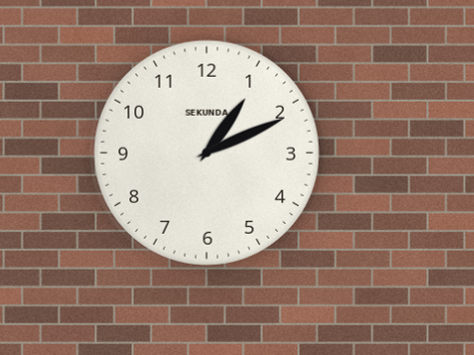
1:11
